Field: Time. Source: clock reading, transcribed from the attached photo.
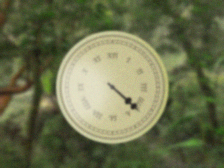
4:22
